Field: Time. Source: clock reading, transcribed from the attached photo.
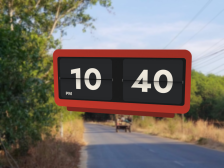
10:40
